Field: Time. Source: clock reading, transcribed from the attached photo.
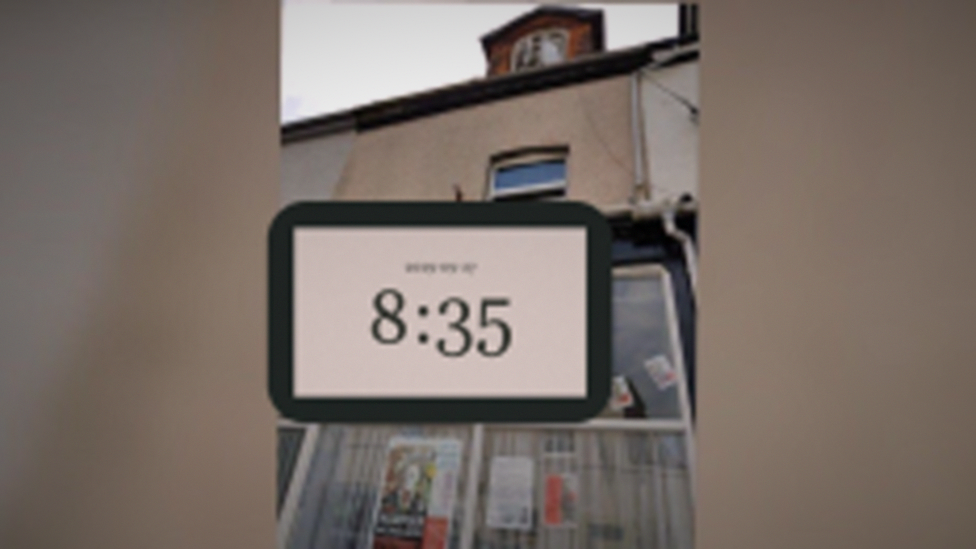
8:35
